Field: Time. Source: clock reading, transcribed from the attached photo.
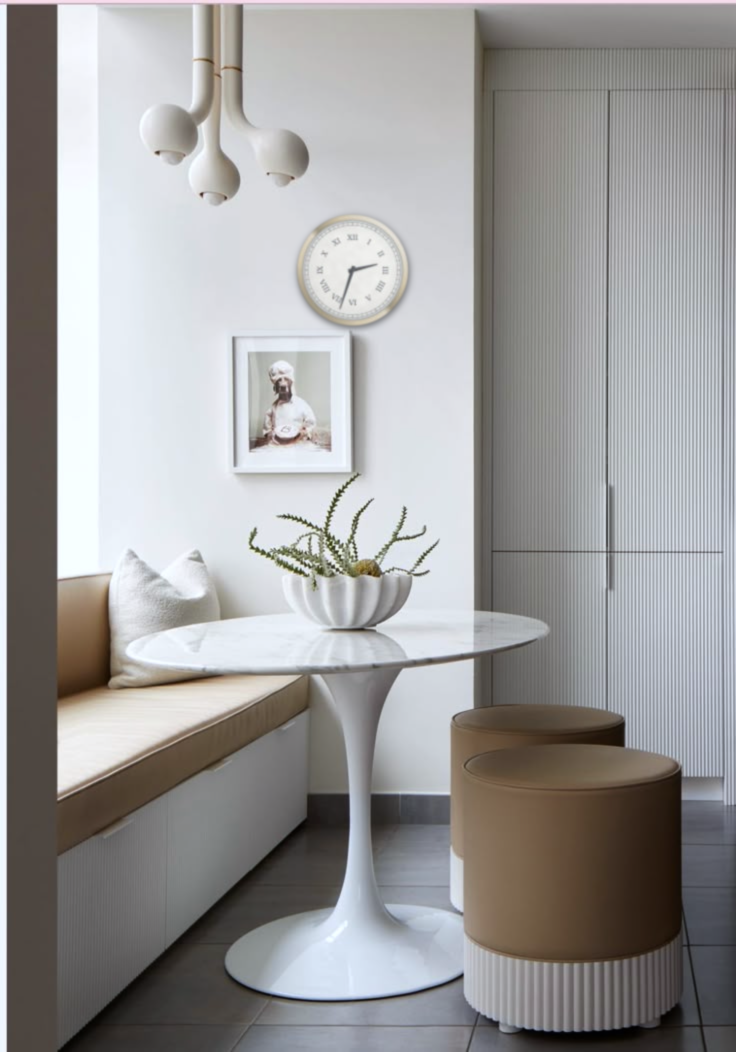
2:33
